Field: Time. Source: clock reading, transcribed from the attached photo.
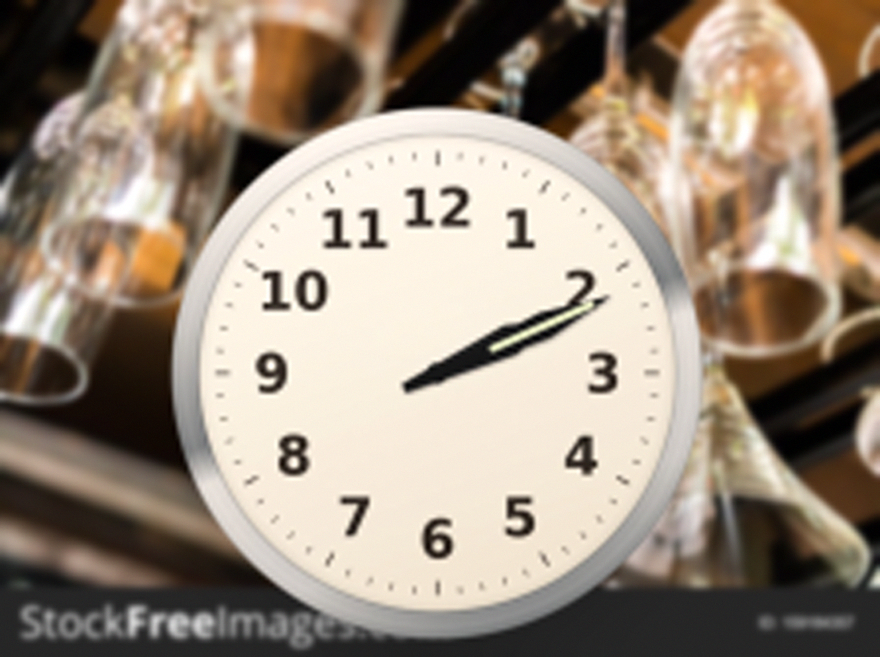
2:11
